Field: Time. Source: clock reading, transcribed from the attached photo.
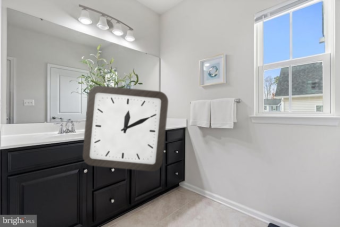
12:10
